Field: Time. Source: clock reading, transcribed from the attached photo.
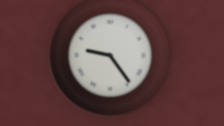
9:24
